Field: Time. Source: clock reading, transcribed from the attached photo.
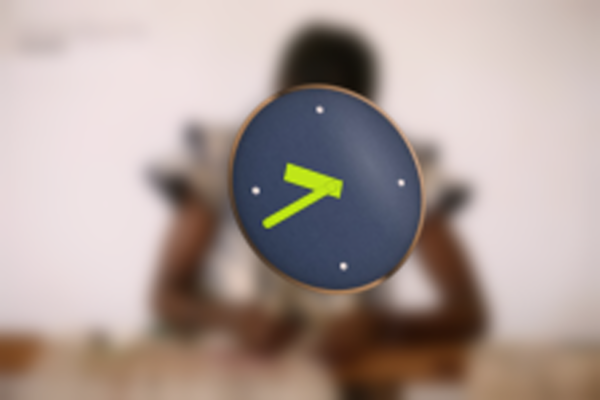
9:41
